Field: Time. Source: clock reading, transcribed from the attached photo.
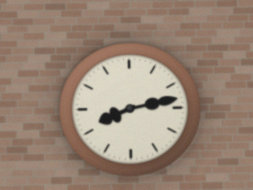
8:13
